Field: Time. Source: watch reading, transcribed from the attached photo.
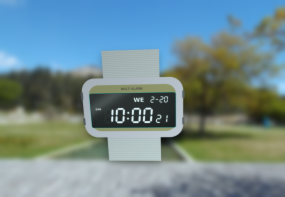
10:00:21
